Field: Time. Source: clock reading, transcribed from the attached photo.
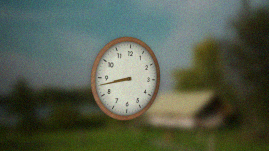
8:43
